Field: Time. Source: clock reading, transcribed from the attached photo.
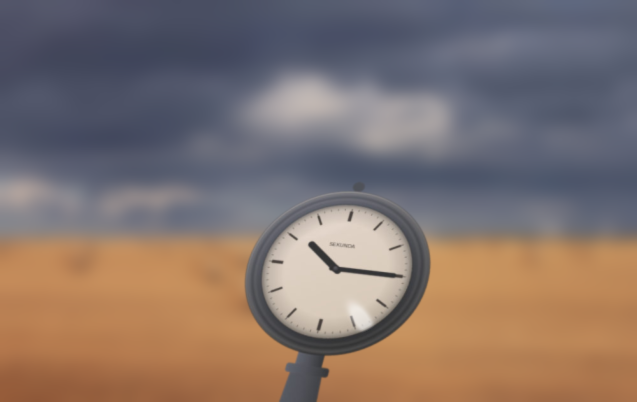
10:15
